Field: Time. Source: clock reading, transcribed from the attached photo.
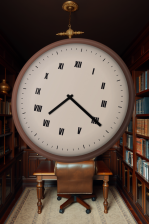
7:20
